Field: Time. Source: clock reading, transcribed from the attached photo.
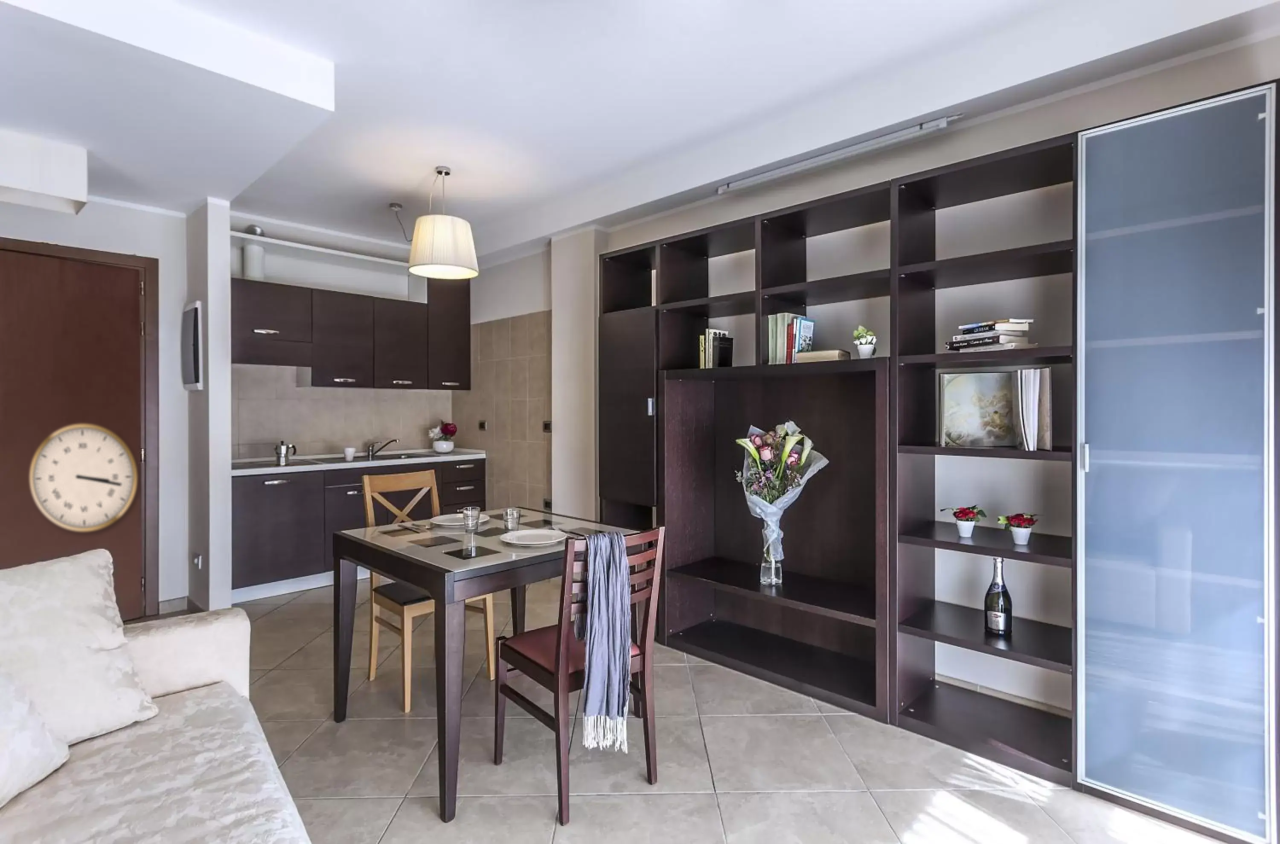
3:17
